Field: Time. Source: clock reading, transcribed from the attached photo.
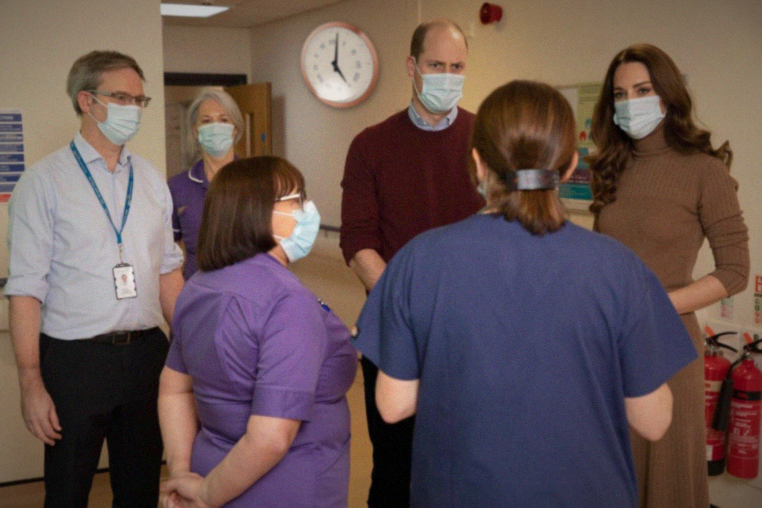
5:02
